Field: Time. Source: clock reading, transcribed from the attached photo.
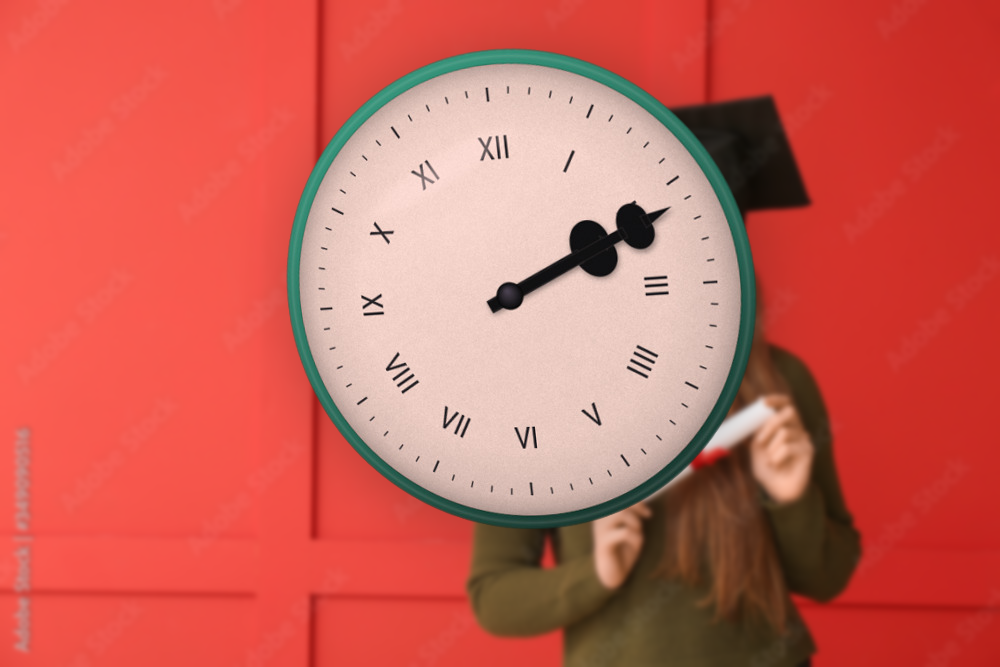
2:11
